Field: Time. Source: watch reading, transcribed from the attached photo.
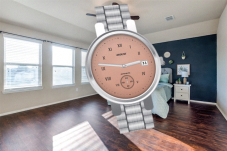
2:47
